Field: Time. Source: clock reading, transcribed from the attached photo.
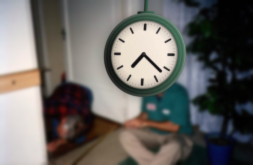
7:22
